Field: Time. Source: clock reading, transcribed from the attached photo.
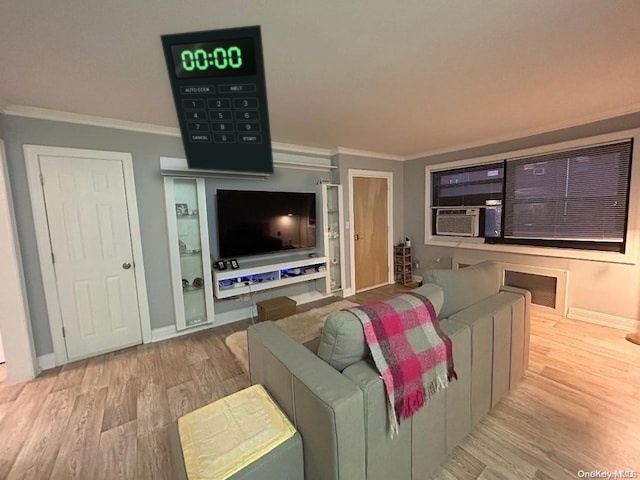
0:00
